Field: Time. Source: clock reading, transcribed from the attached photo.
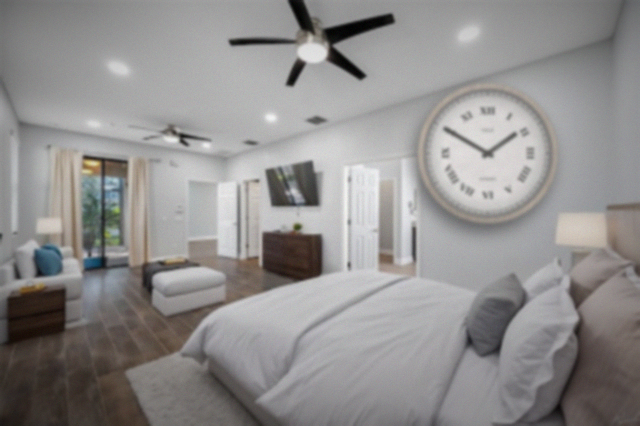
1:50
